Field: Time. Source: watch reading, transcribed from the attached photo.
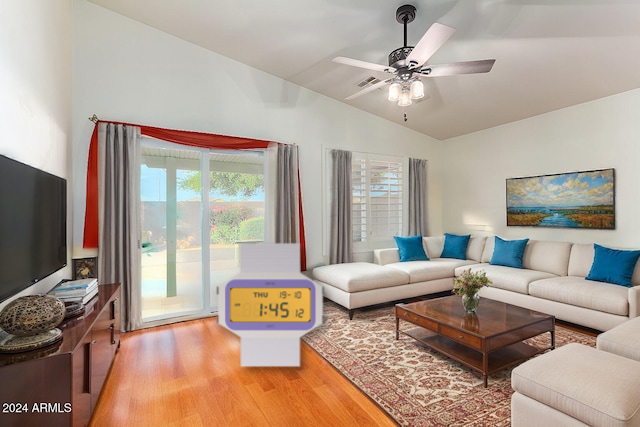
1:45
